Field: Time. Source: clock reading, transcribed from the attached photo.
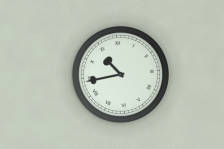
10:44
